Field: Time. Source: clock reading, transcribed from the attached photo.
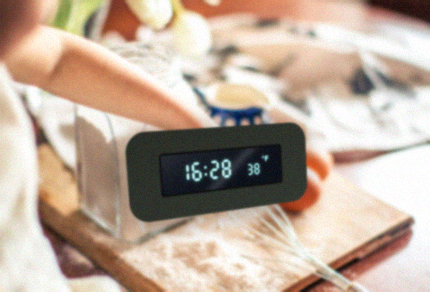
16:28
